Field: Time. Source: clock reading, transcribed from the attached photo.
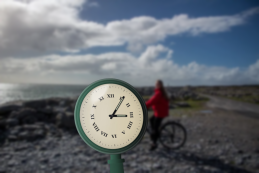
3:06
